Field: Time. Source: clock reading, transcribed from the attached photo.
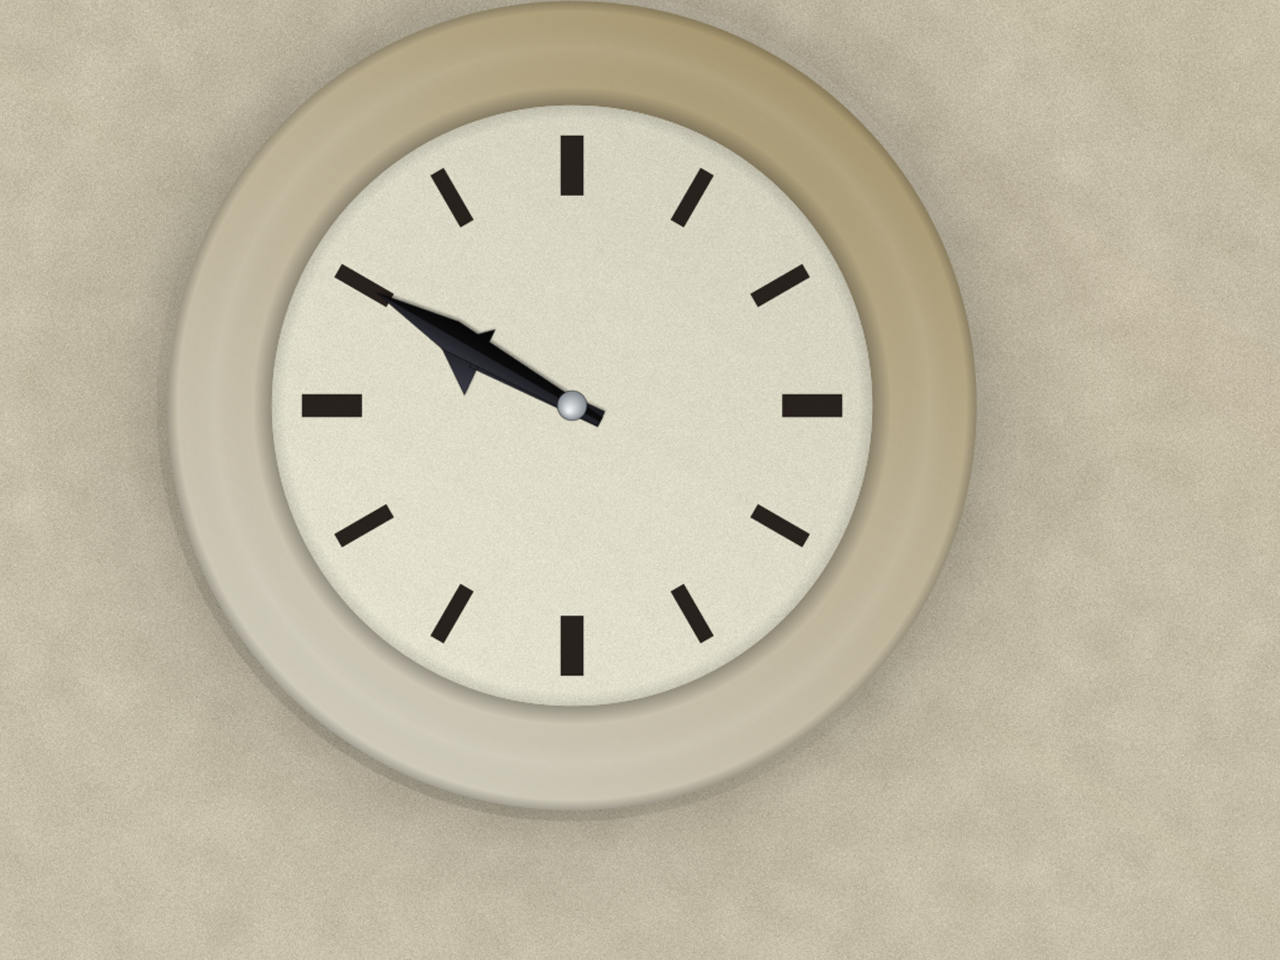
9:50
